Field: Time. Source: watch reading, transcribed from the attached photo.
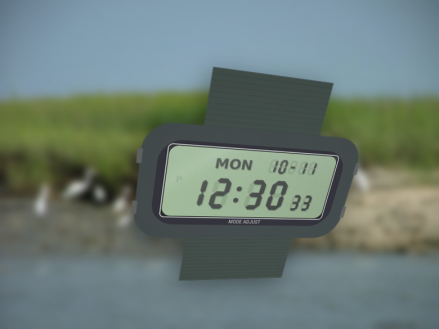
12:30:33
